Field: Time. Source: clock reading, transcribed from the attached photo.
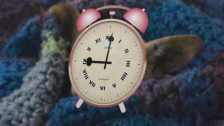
9:01
